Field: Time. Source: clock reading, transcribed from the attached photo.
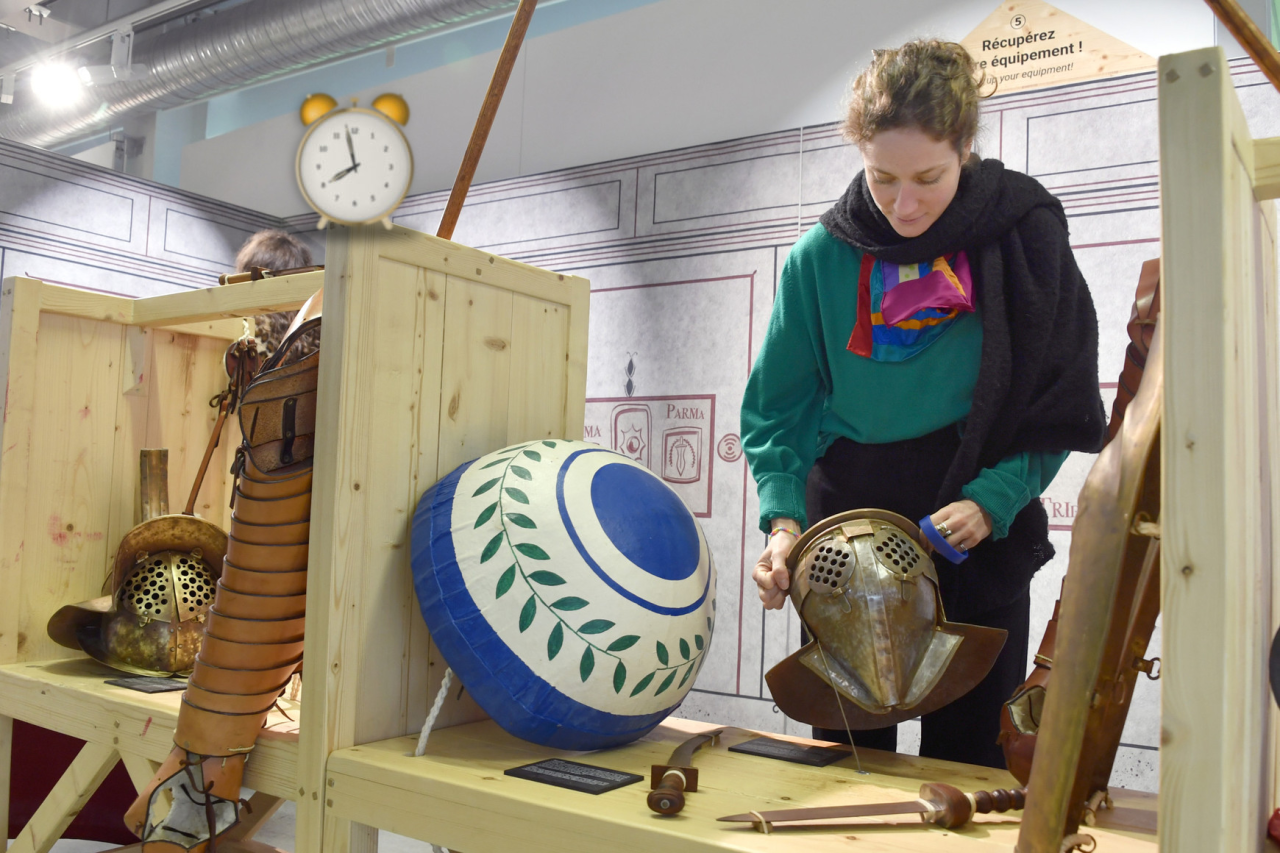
7:58
